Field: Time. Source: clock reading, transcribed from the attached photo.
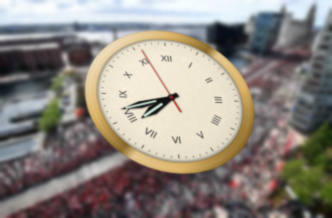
7:41:56
